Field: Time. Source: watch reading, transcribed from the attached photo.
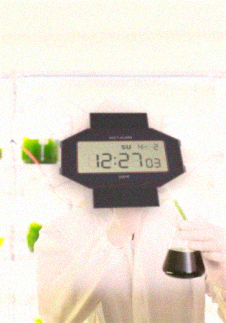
12:27:03
